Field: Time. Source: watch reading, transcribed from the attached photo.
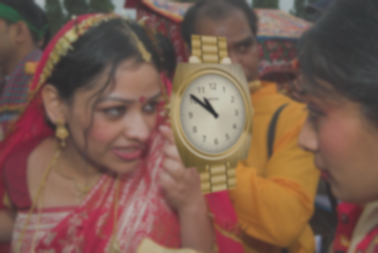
10:51
